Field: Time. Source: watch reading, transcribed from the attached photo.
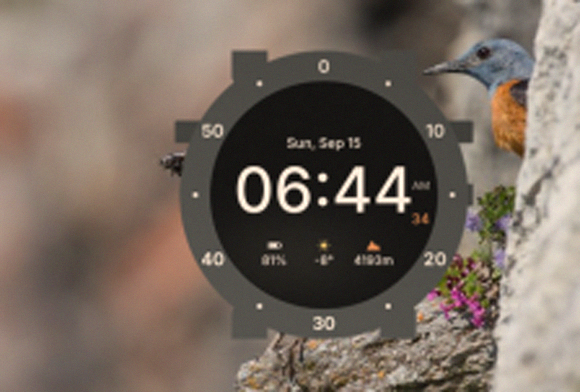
6:44
